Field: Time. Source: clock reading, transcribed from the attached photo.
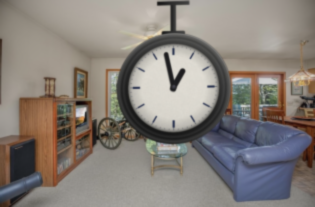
12:58
